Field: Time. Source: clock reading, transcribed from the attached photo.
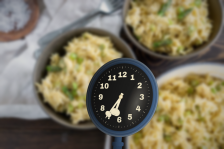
6:36
